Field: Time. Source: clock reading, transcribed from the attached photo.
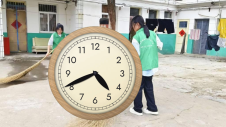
4:41
